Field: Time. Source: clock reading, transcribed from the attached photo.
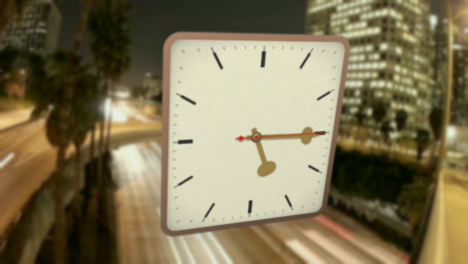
5:15:15
